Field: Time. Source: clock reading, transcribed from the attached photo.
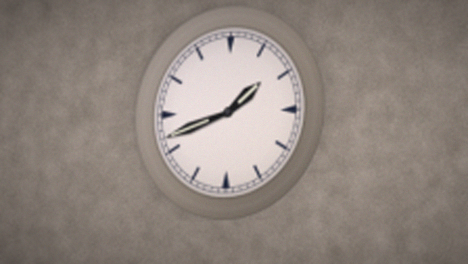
1:42
